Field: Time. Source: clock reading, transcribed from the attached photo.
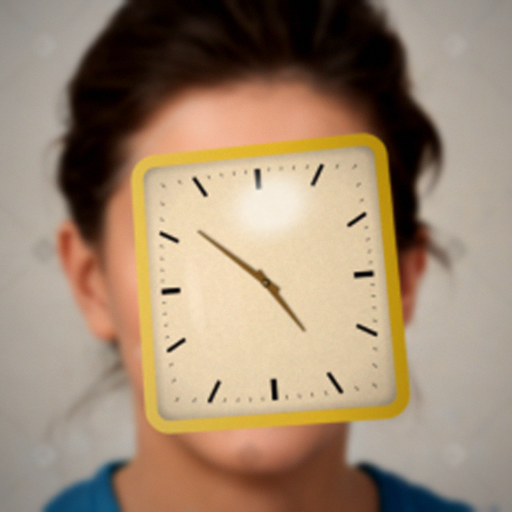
4:52
